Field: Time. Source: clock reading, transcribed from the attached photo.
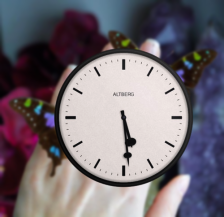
5:29
